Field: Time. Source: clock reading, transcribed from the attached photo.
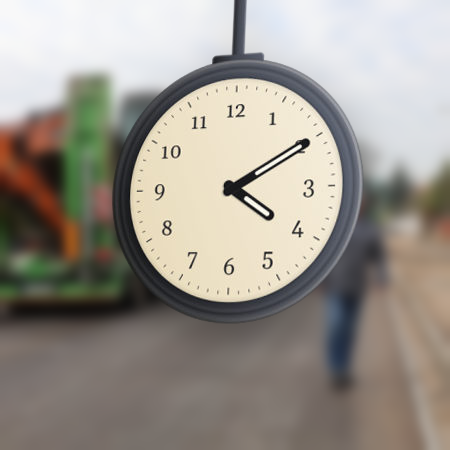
4:10
